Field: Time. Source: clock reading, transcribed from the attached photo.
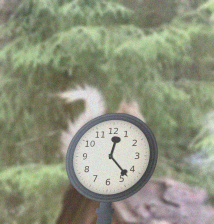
12:23
